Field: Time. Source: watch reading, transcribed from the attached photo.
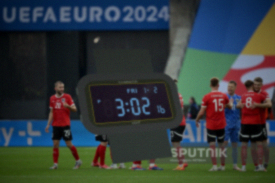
3:02
